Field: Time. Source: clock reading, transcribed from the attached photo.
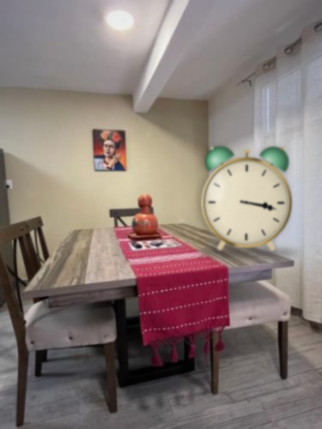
3:17
